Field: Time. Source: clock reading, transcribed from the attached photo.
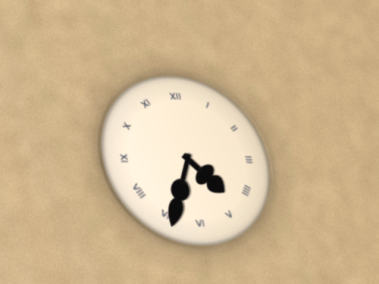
4:34
